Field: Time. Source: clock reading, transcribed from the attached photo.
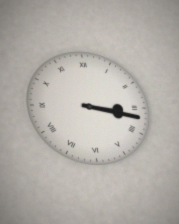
3:17
